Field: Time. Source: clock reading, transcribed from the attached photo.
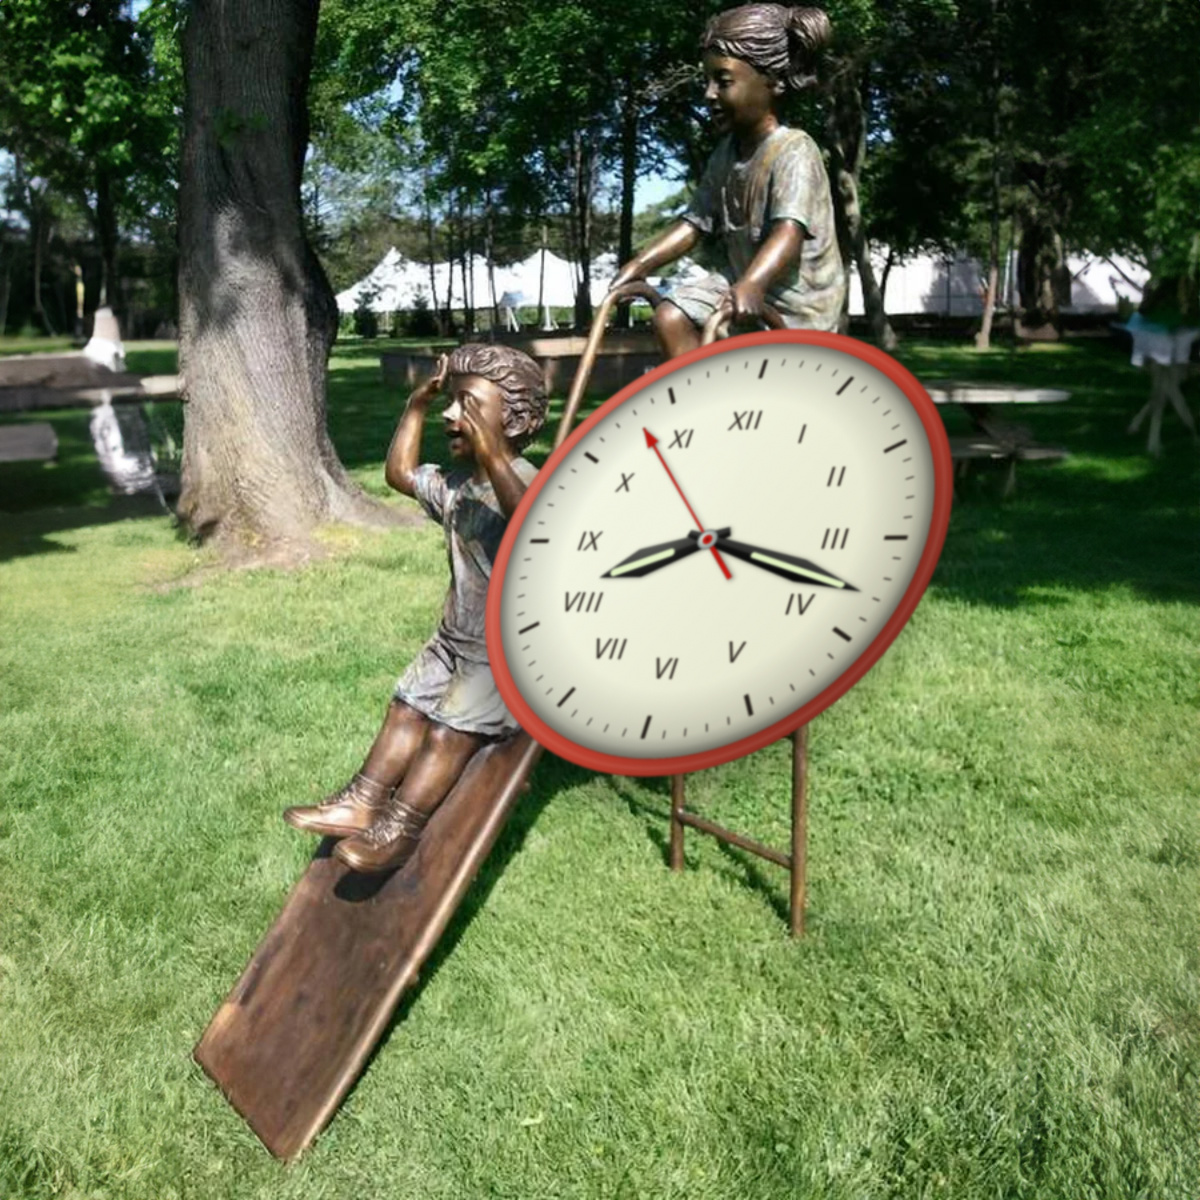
8:17:53
